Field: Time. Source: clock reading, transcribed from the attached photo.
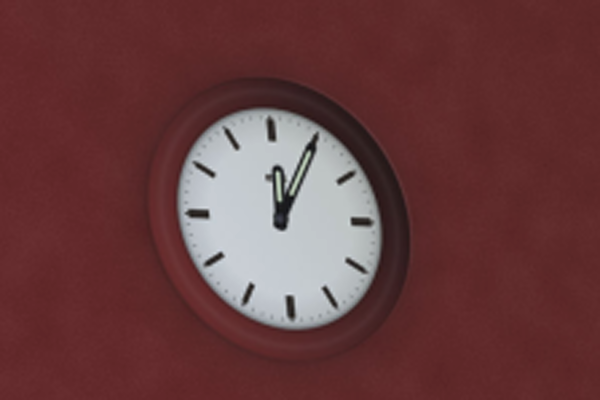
12:05
